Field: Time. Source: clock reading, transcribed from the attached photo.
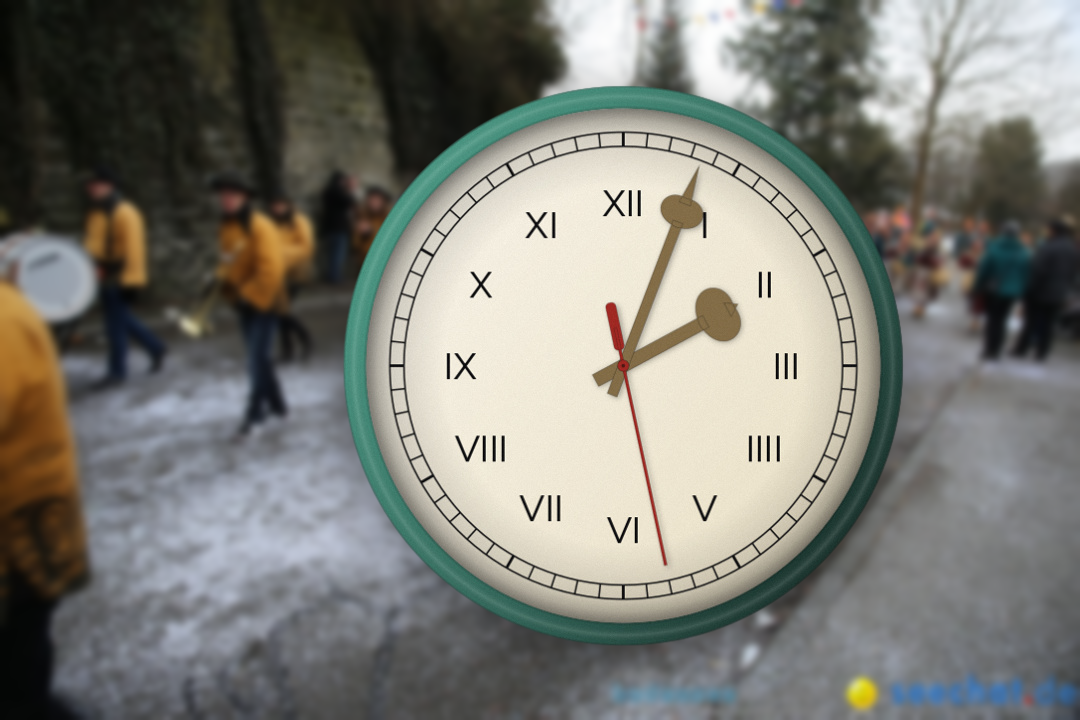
2:03:28
